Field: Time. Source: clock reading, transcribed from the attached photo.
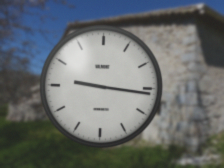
9:16
